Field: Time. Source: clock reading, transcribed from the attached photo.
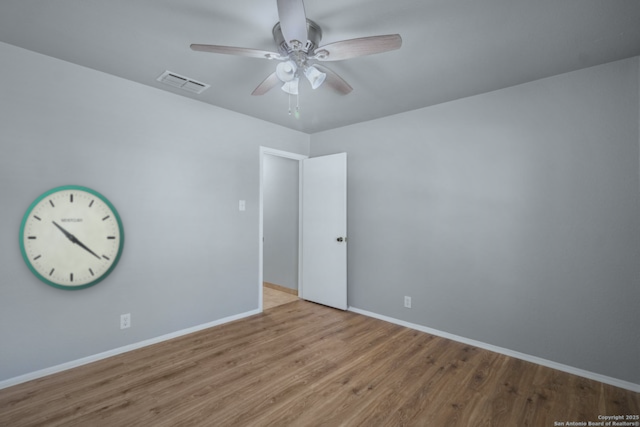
10:21
